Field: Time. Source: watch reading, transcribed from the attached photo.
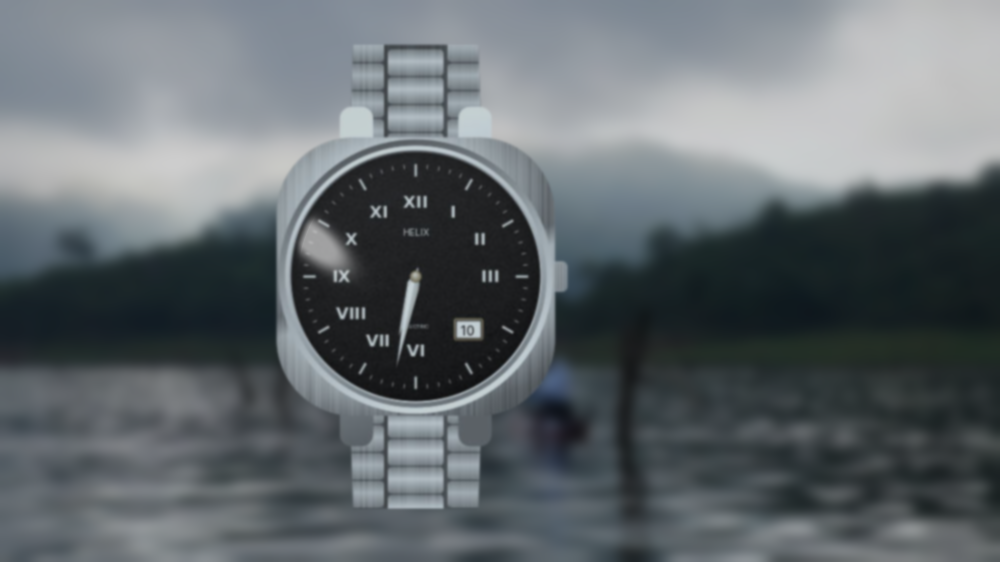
6:32
